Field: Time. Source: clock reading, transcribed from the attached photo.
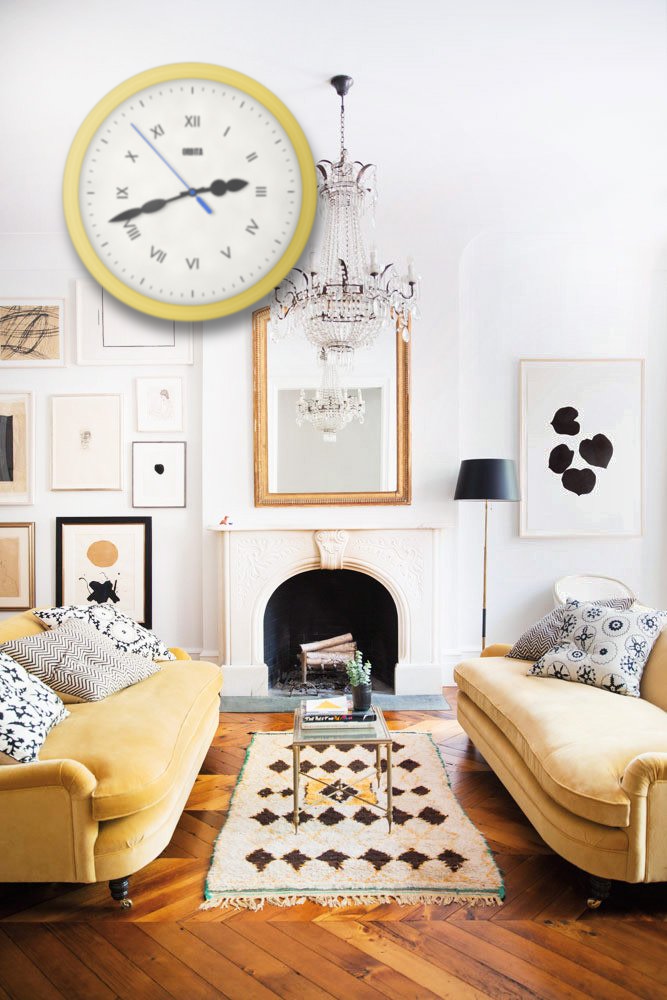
2:41:53
